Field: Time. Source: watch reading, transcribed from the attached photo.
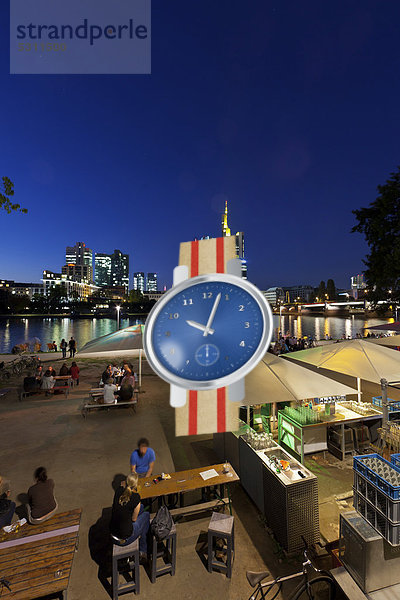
10:03
